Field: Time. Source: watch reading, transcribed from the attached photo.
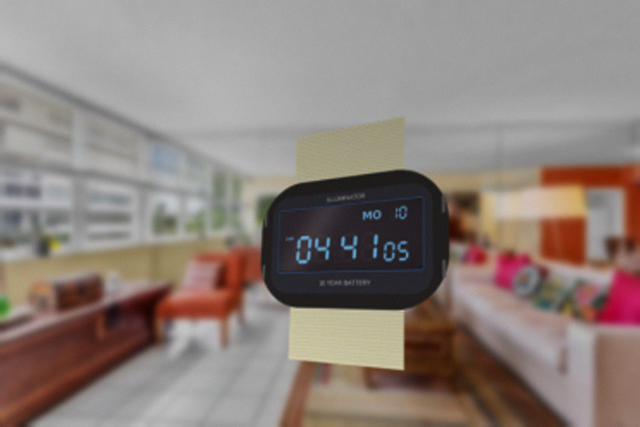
4:41:05
